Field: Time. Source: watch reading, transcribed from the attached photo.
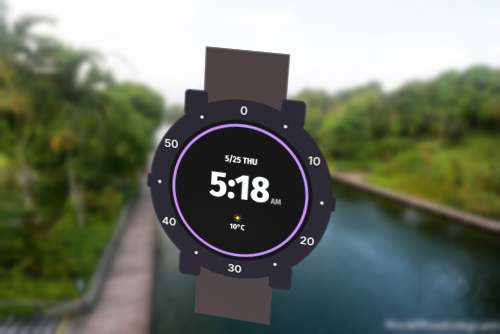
5:18
